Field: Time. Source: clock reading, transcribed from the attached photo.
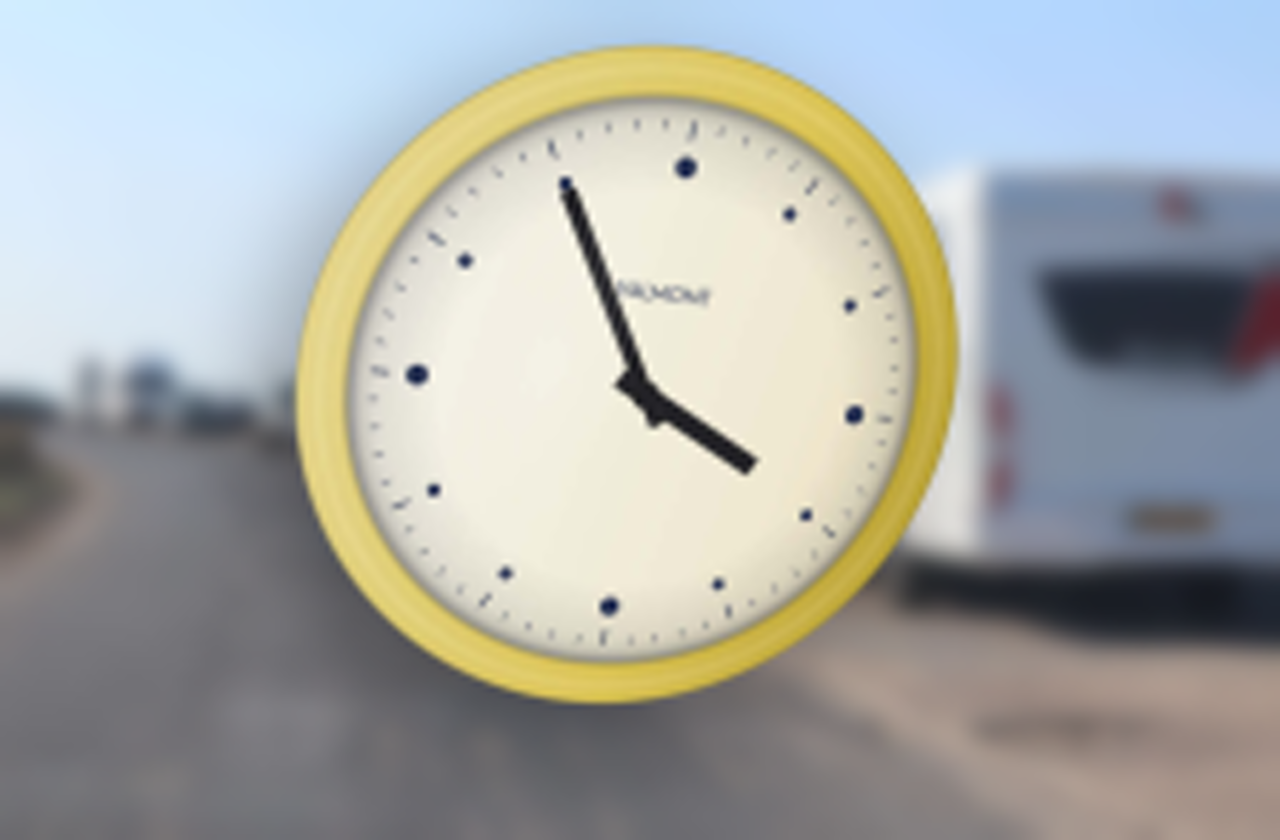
3:55
